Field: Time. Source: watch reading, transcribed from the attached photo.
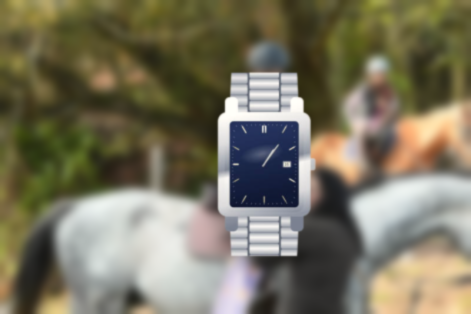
1:06
